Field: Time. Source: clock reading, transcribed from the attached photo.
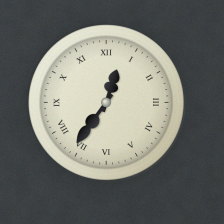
12:36
